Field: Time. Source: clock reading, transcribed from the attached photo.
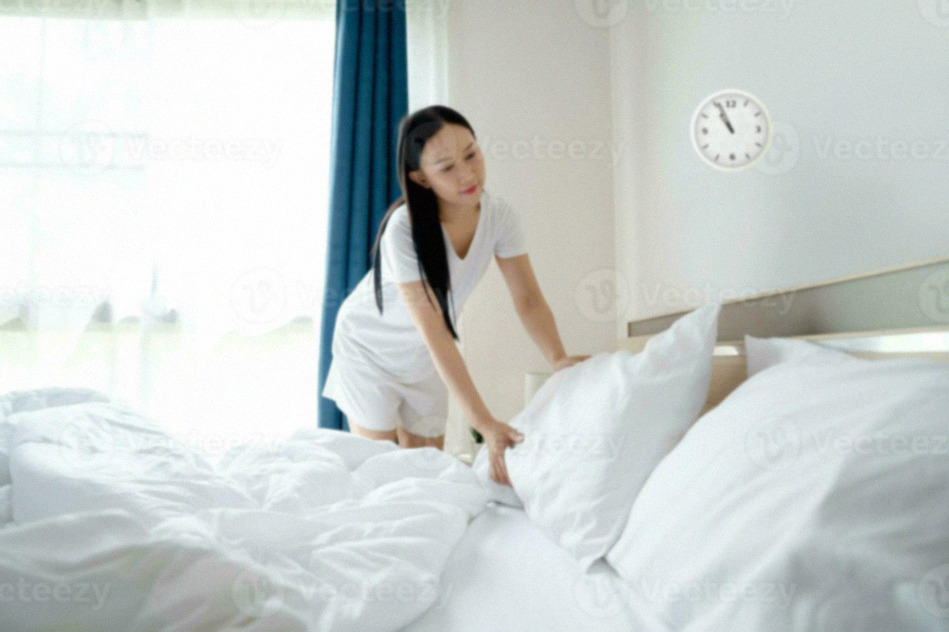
10:56
